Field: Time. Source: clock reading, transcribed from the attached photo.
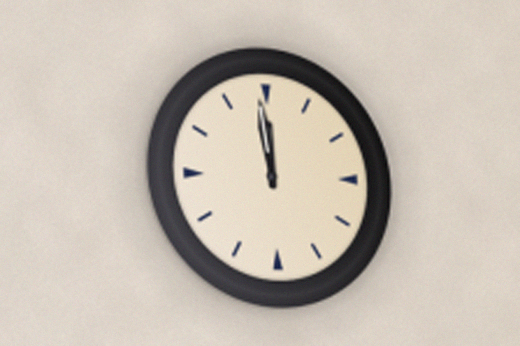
11:59
